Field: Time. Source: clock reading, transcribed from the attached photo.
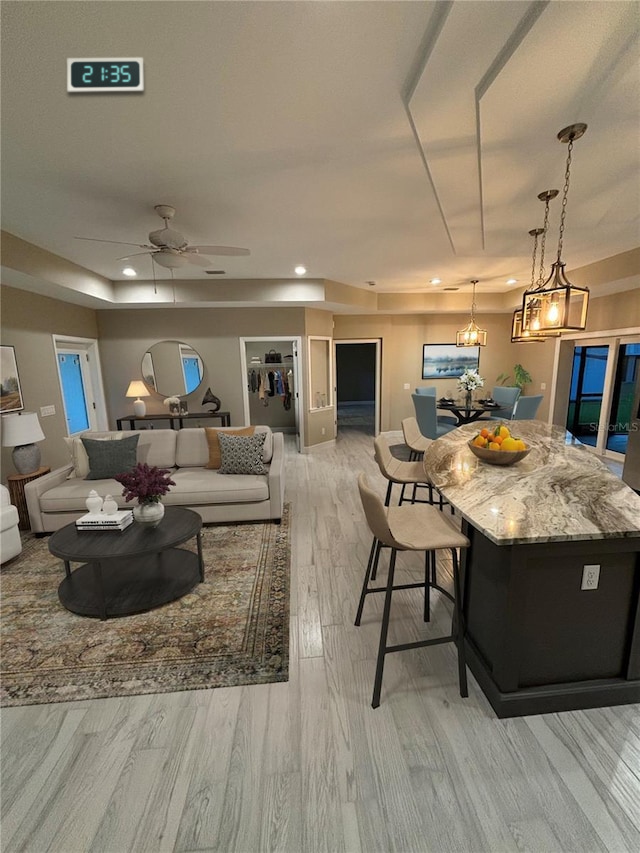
21:35
